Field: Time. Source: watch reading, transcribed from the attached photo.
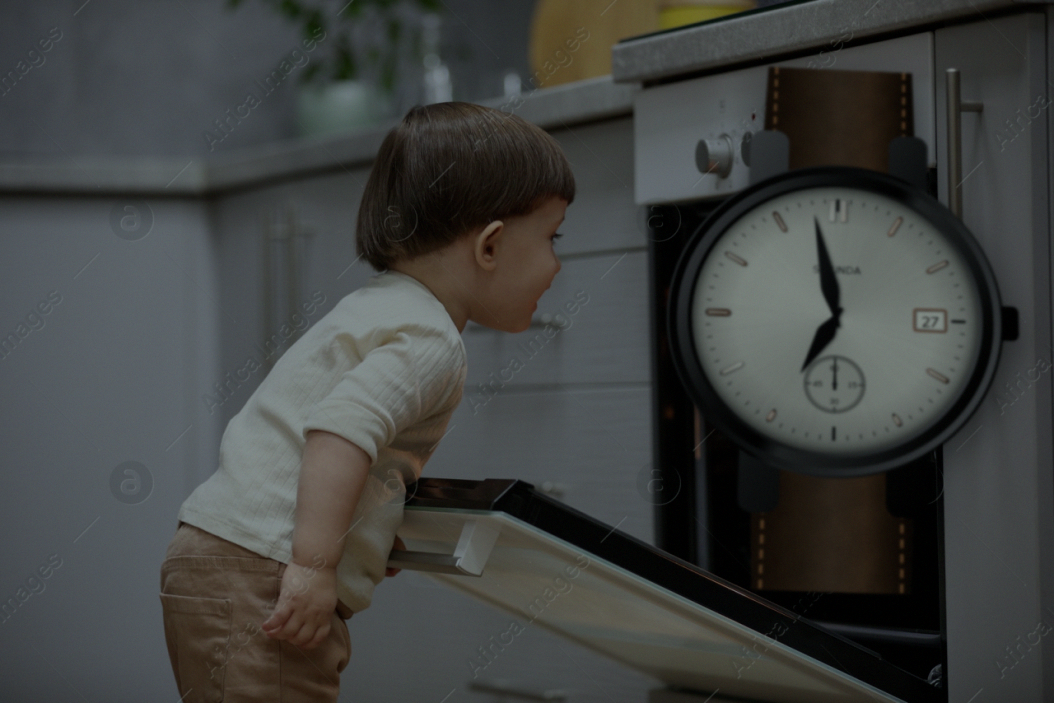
6:58
